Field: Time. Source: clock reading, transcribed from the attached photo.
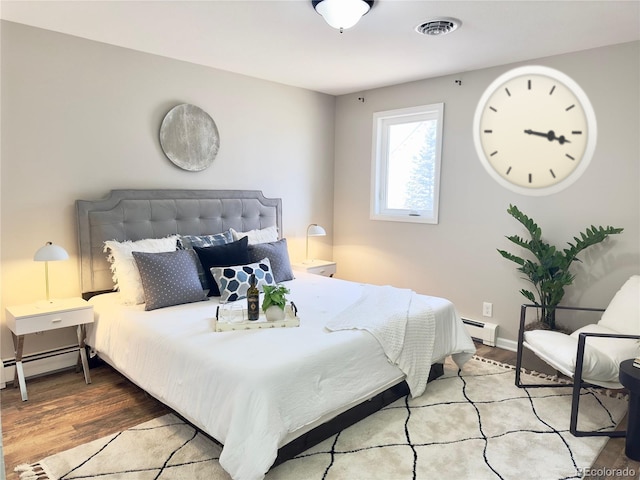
3:17
